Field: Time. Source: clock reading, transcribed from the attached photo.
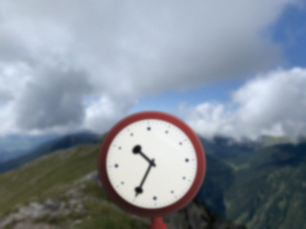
10:35
